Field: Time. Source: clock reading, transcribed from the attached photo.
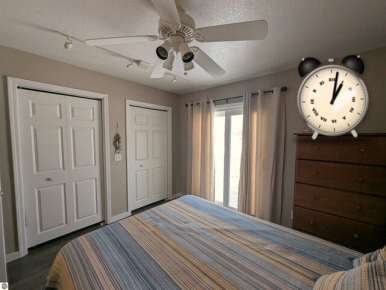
1:02
